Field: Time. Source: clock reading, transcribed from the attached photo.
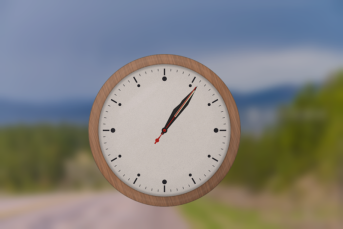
1:06:06
